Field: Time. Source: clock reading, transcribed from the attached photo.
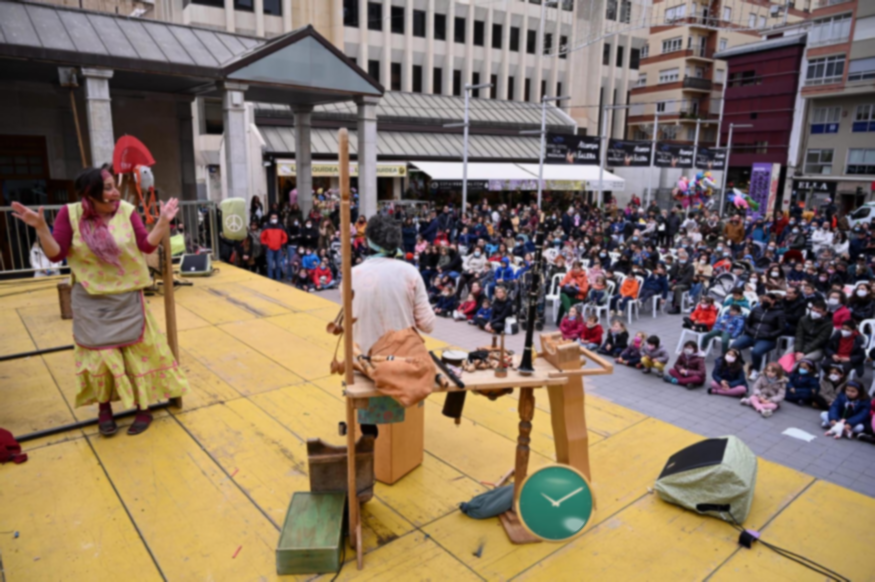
10:10
